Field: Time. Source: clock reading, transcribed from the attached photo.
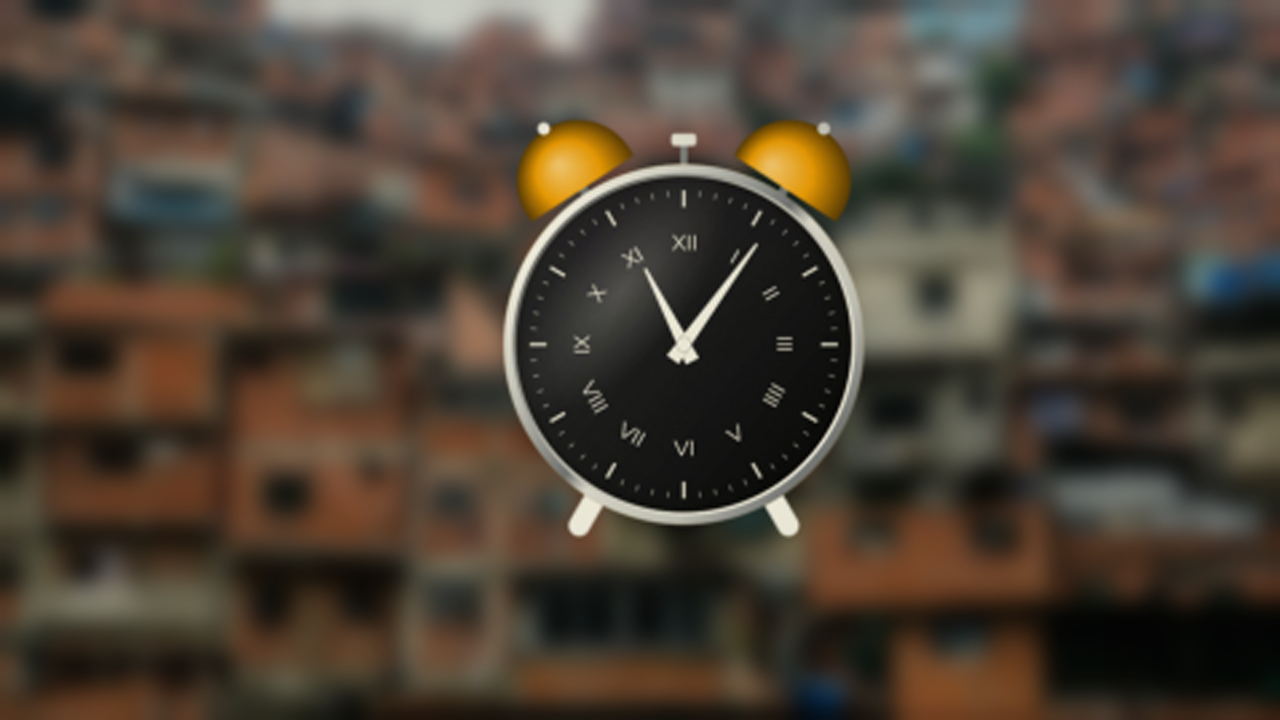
11:06
